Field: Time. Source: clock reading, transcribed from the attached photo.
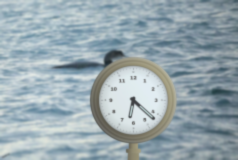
6:22
